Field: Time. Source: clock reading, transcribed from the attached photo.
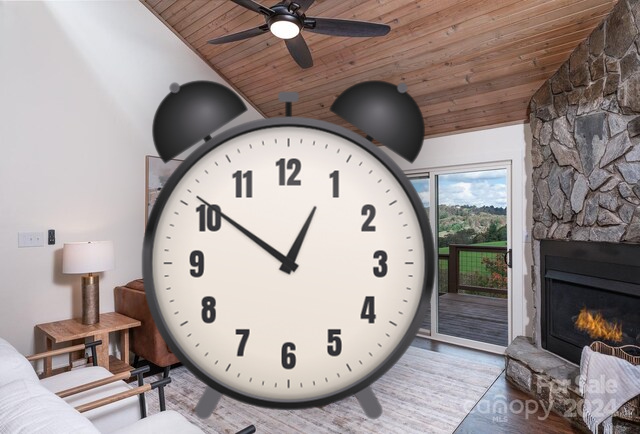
12:51
